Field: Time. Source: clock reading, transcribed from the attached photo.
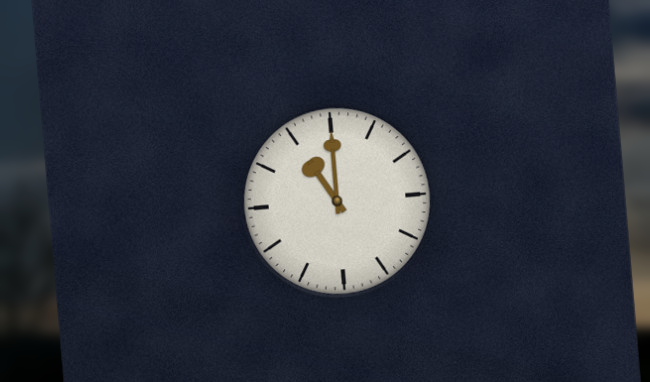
11:00
